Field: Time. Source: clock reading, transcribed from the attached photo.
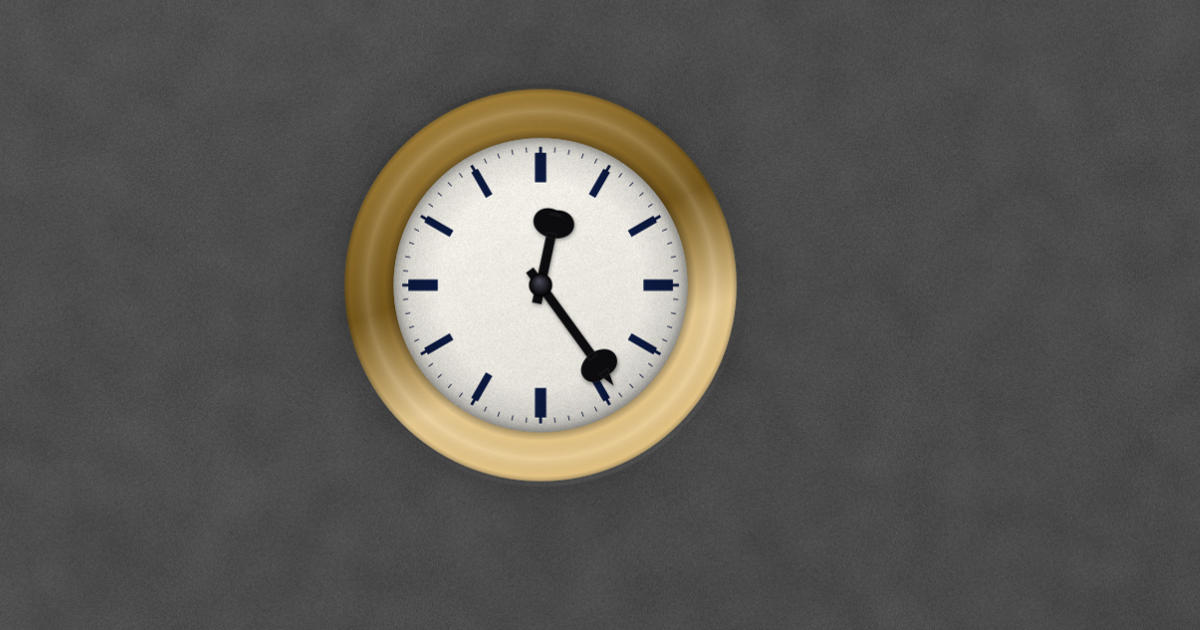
12:24
